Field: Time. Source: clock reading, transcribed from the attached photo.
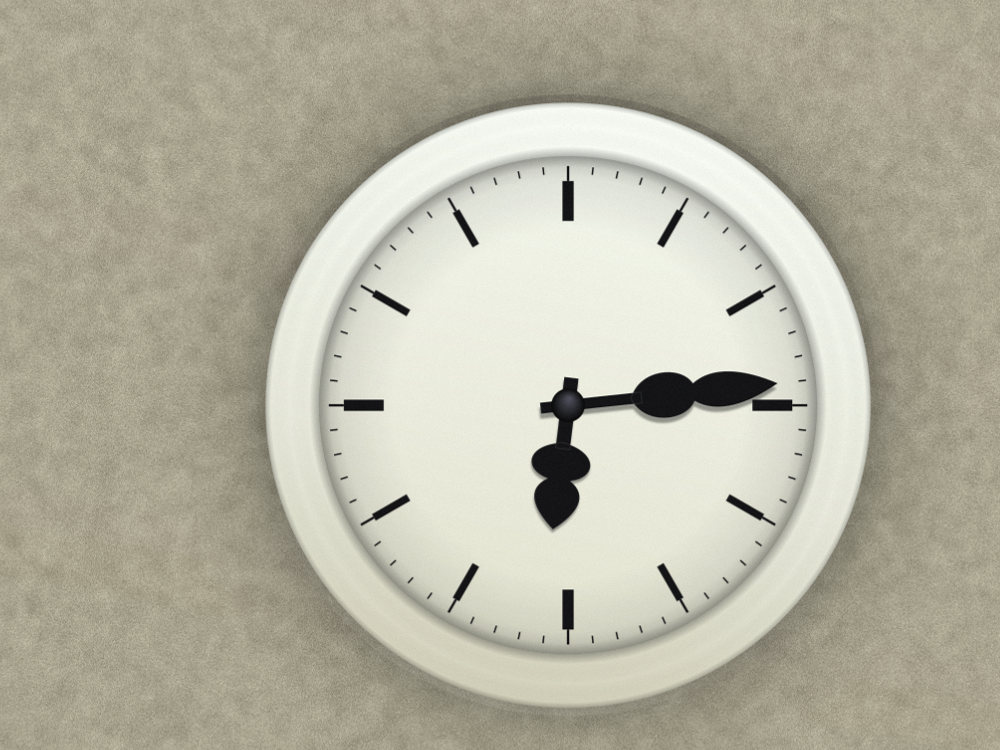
6:14
